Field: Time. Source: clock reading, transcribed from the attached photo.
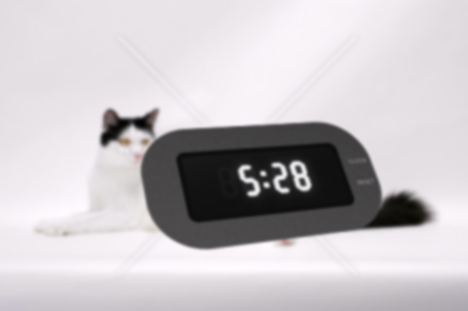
5:28
